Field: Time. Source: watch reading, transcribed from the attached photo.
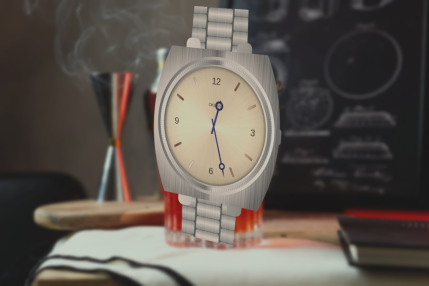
12:27
